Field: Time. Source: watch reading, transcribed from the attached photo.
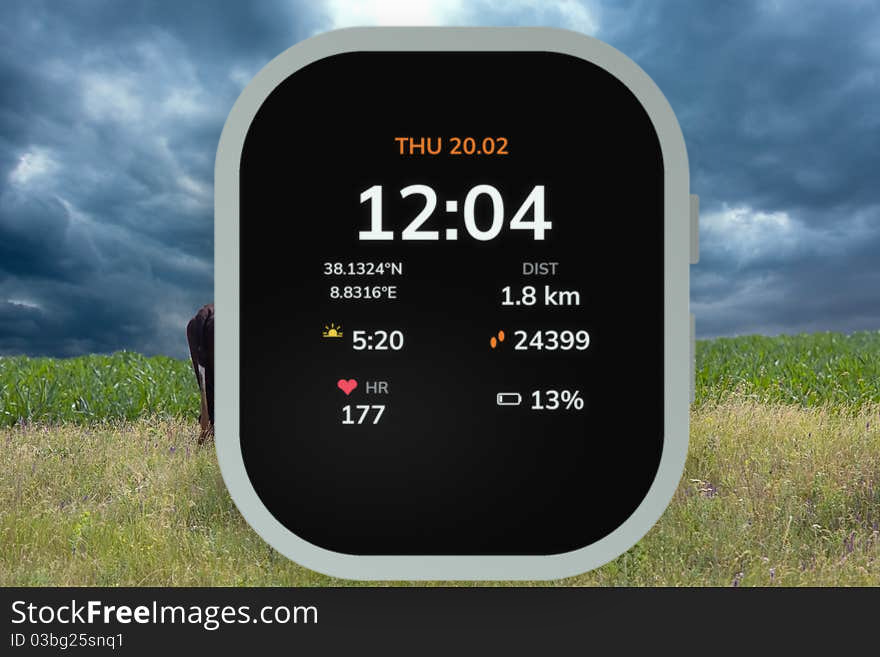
12:04
